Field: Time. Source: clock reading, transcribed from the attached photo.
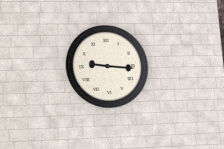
9:16
